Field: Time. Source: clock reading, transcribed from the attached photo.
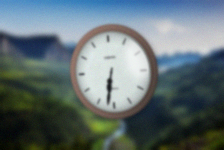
6:32
